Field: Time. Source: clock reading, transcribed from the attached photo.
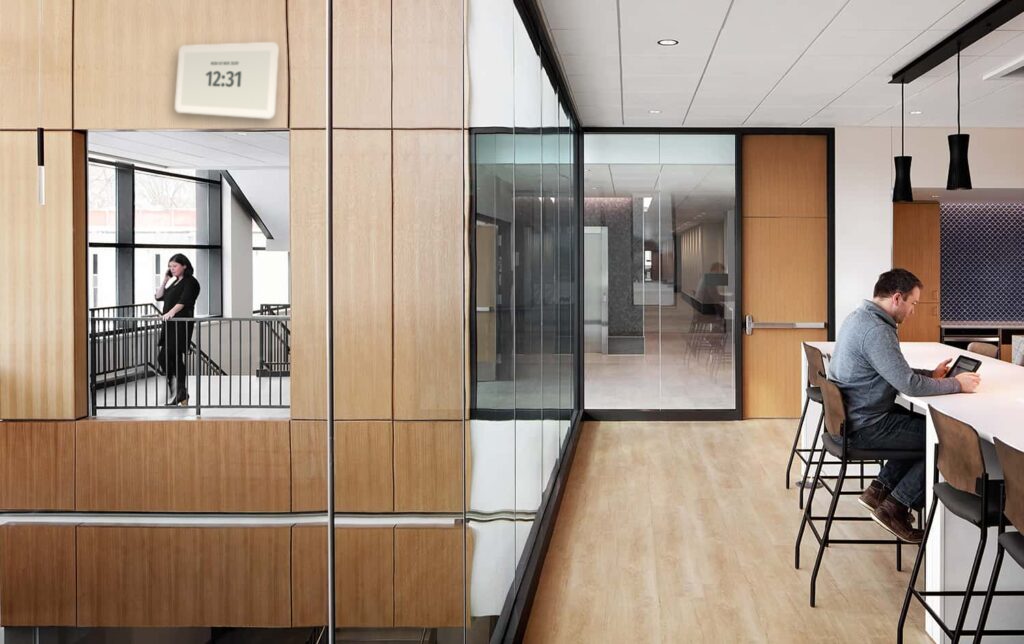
12:31
